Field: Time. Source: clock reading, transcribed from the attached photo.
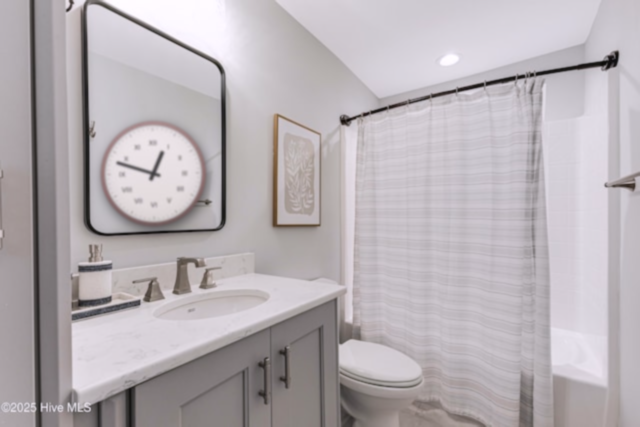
12:48
